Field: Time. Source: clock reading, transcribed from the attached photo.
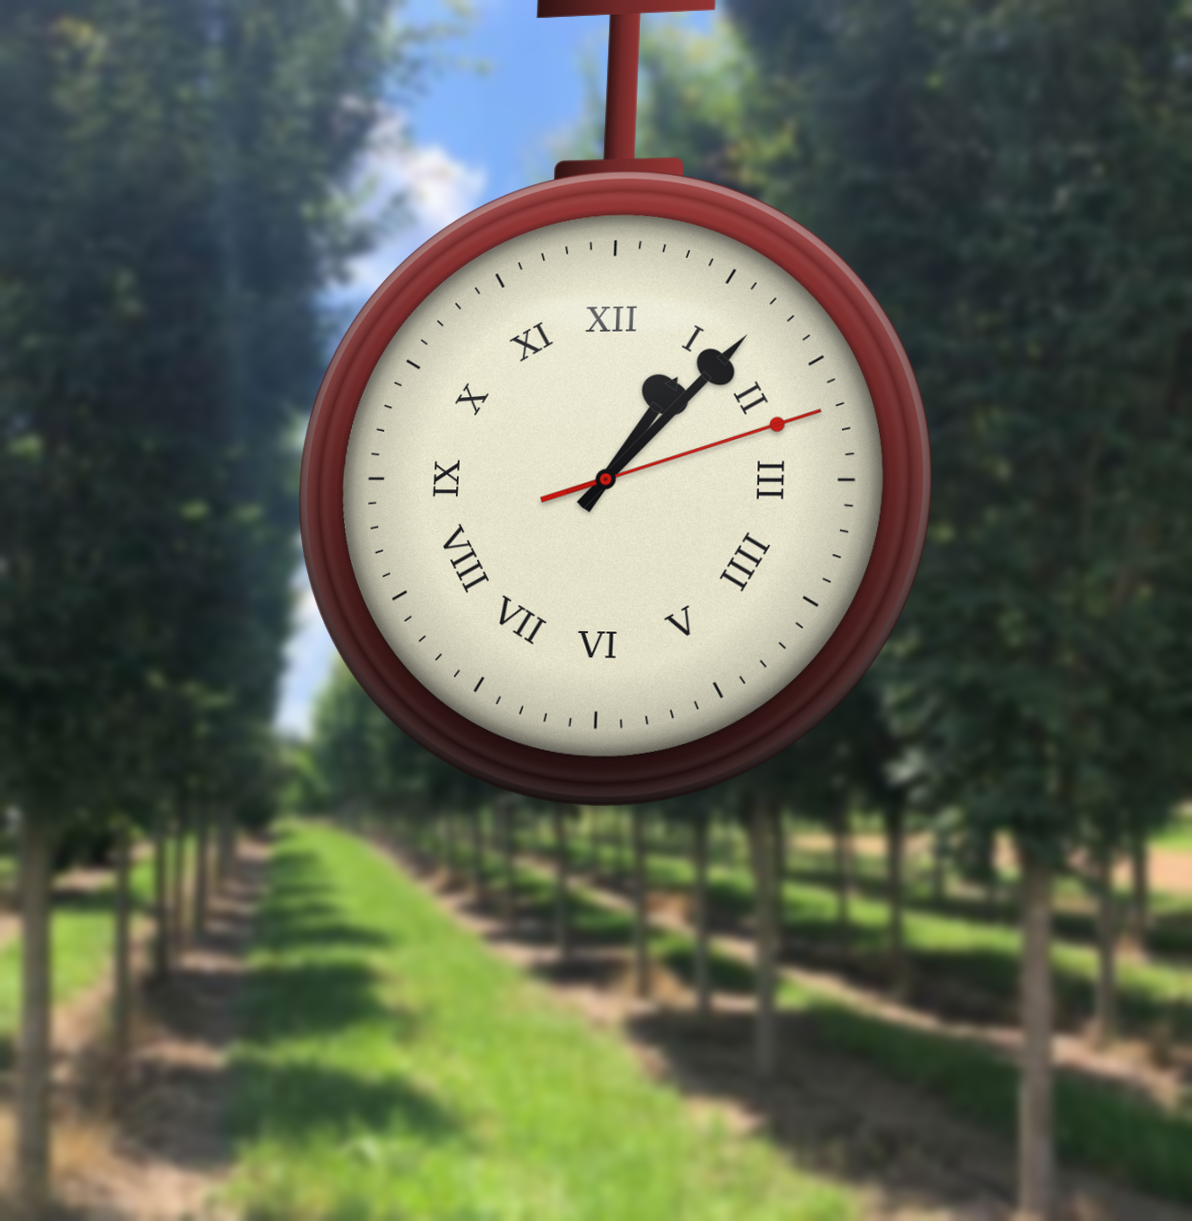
1:07:12
